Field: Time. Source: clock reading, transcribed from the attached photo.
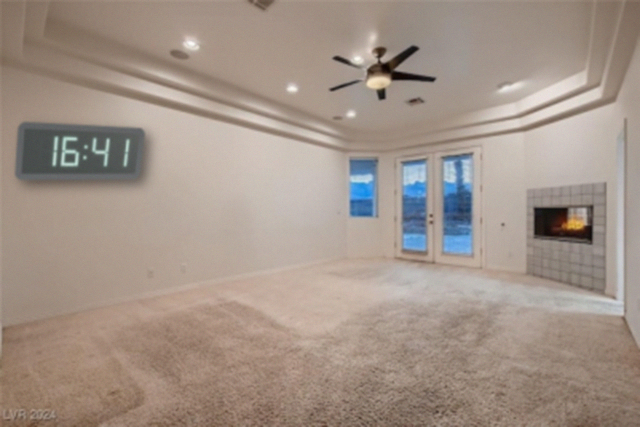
16:41
